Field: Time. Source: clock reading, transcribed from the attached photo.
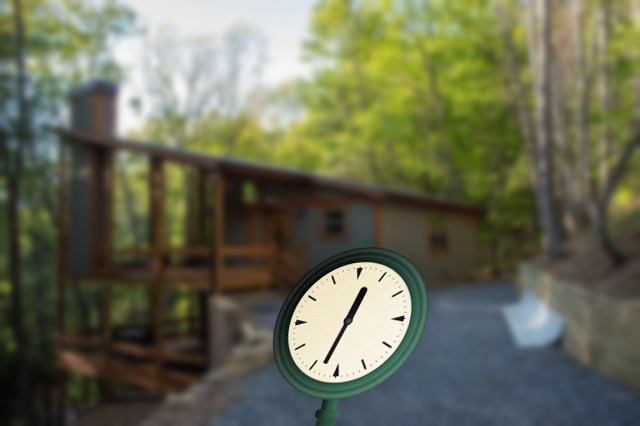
12:33
